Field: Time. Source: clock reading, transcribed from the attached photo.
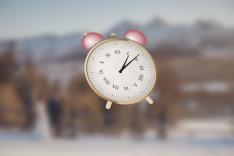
1:09
